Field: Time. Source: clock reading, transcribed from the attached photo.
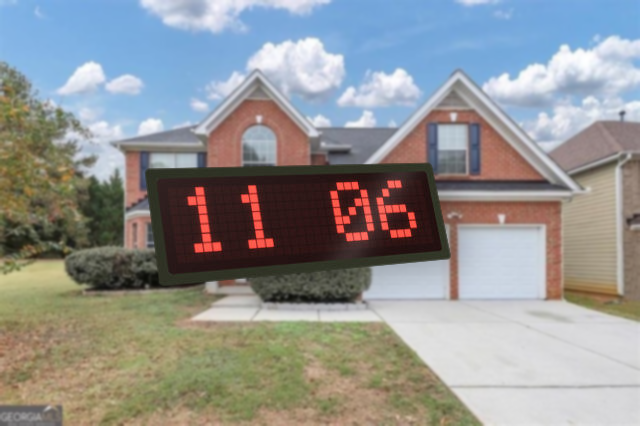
11:06
